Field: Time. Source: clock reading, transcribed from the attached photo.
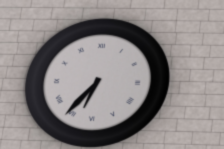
6:36
